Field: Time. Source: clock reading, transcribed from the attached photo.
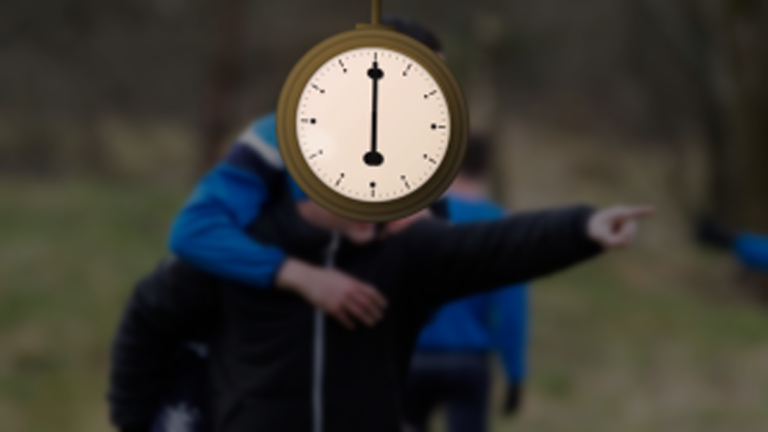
6:00
